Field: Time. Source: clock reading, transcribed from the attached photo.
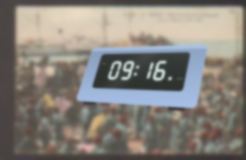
9:16
